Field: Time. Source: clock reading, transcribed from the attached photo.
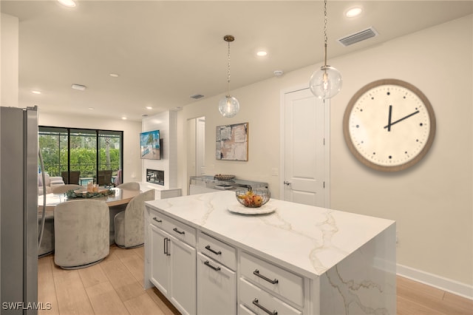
12:11
